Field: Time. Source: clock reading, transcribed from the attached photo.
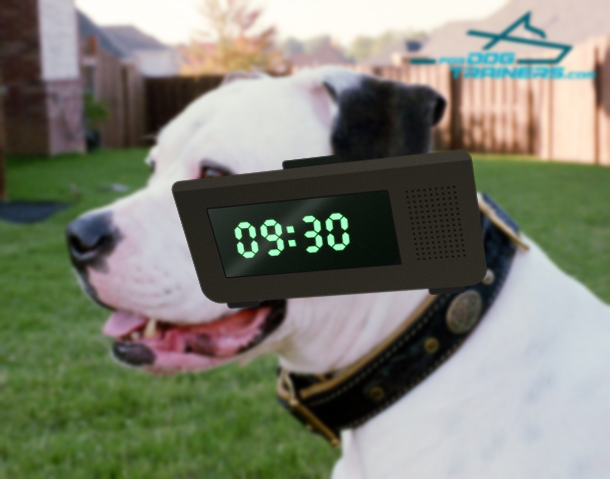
9:30
